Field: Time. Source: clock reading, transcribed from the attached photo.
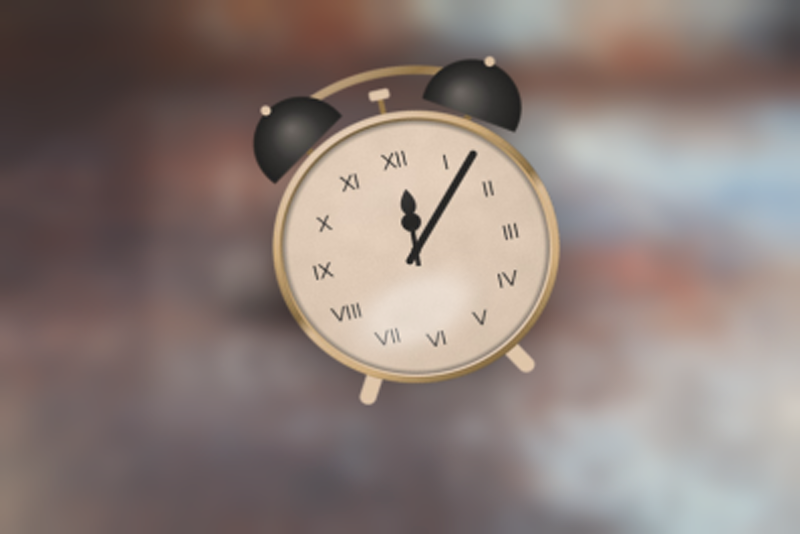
12:07
